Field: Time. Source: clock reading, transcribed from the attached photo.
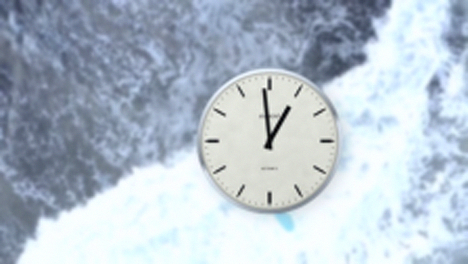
12:59
